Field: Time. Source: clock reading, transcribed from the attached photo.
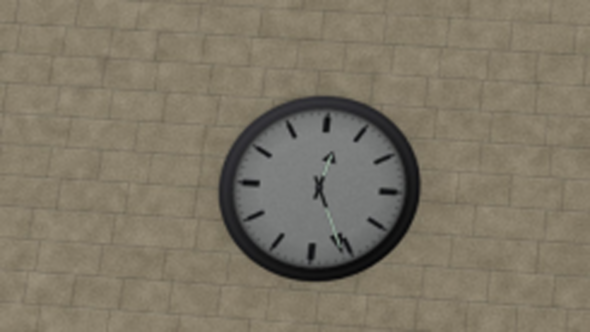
12:26
